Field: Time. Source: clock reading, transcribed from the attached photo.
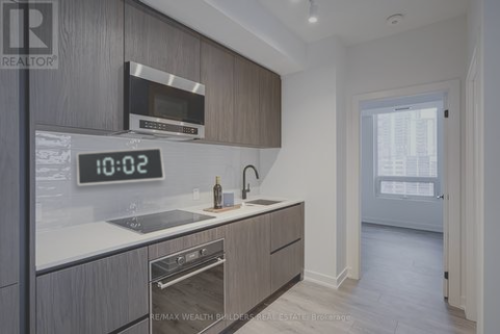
10:02
